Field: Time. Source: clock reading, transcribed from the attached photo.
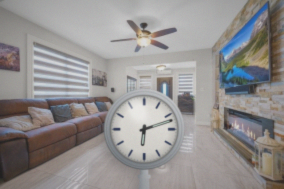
6:12
